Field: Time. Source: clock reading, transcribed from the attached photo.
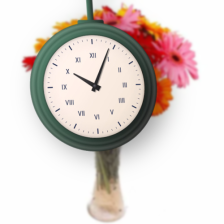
10:04
